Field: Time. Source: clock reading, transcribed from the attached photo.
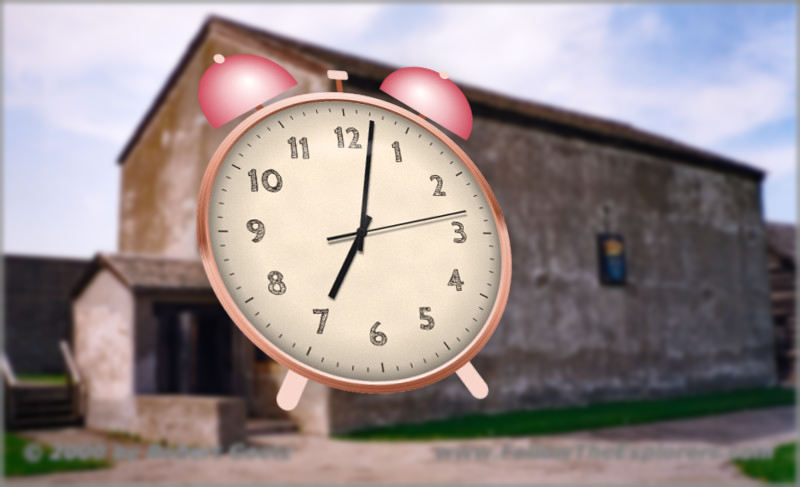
7:02:13
